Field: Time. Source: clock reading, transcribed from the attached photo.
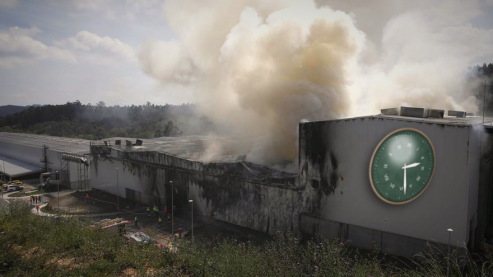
2:28
